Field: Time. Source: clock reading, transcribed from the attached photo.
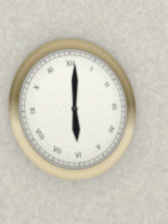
6:01
